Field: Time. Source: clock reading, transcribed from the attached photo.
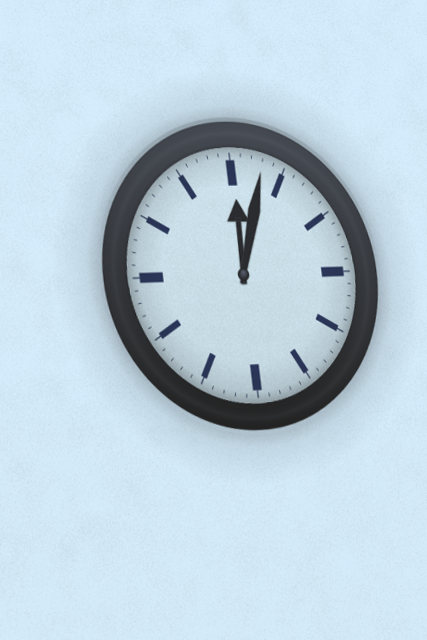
12:03
